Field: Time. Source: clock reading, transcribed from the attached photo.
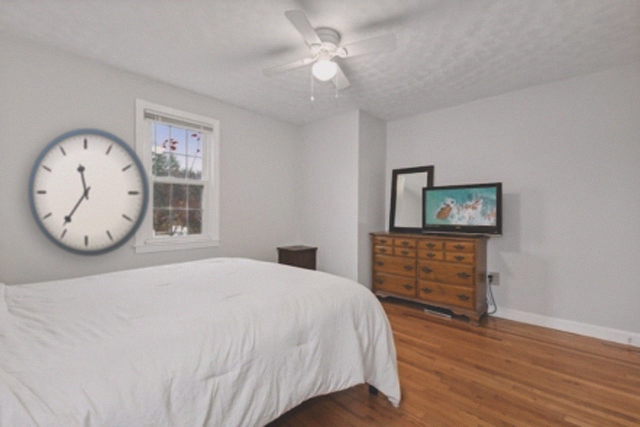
11:36
